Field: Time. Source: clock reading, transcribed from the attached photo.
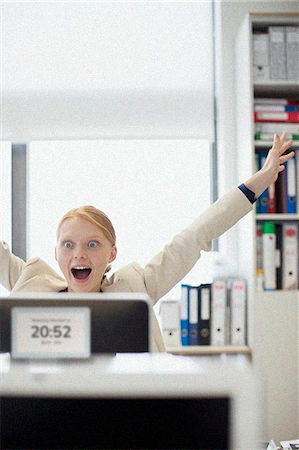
20:52
